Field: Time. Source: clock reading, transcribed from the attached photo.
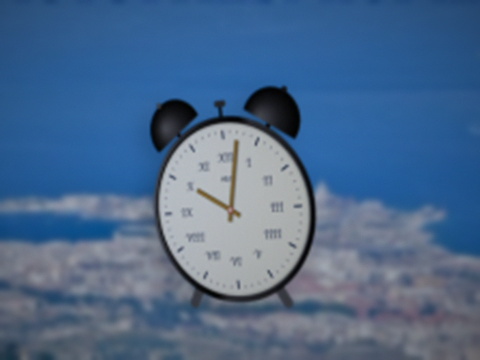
10:02
